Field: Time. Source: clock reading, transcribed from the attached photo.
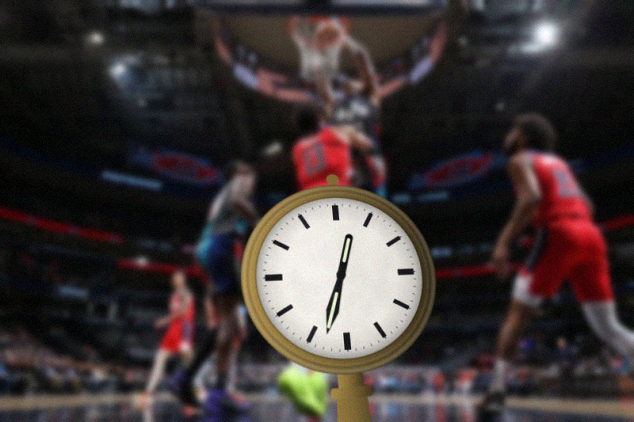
12:33
